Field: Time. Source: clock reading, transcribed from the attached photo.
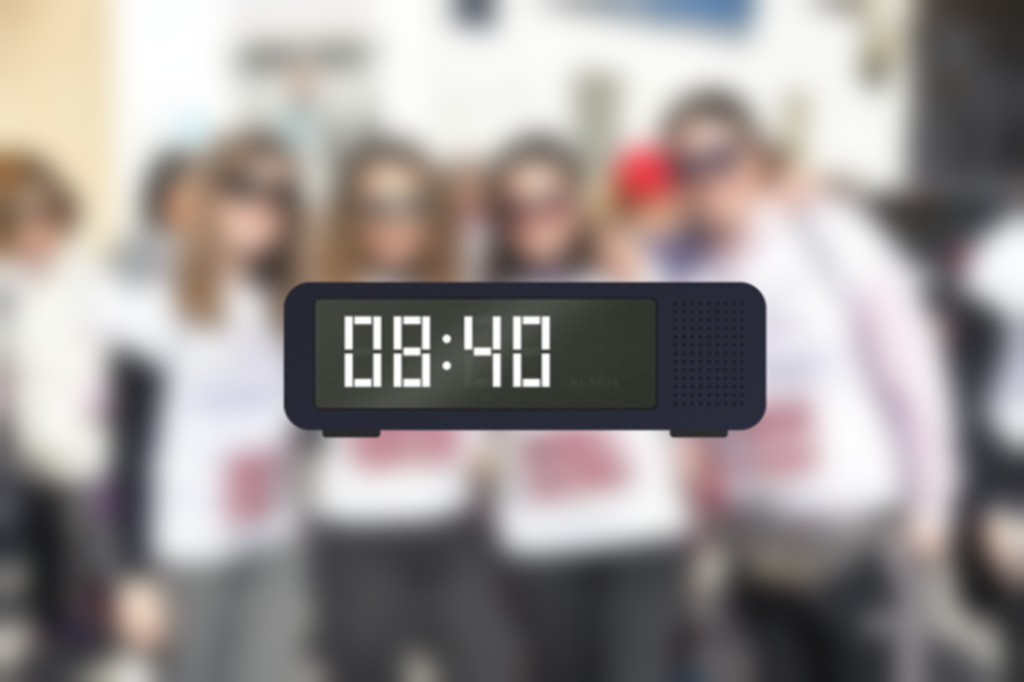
8:40
